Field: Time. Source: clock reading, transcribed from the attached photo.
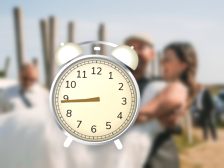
8:44
